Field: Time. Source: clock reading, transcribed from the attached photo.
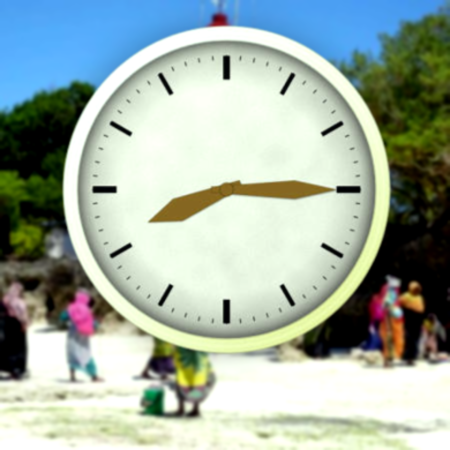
8:15
